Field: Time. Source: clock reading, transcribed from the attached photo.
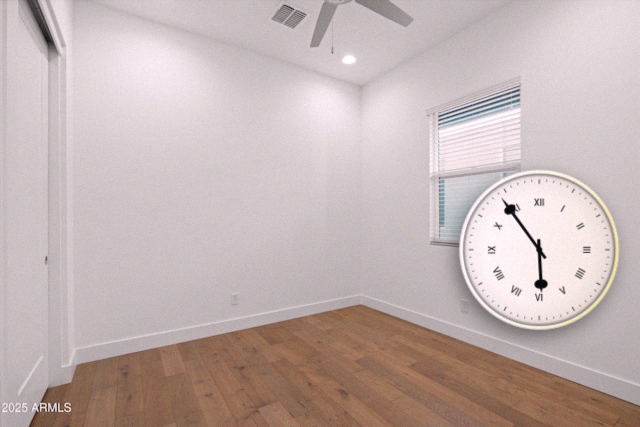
5:54
